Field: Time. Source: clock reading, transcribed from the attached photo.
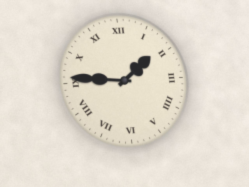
1:46
